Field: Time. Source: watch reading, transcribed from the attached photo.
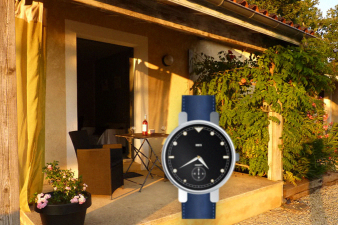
4:40
